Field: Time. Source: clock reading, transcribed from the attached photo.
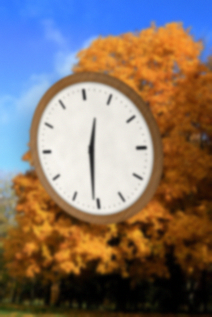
12:31
